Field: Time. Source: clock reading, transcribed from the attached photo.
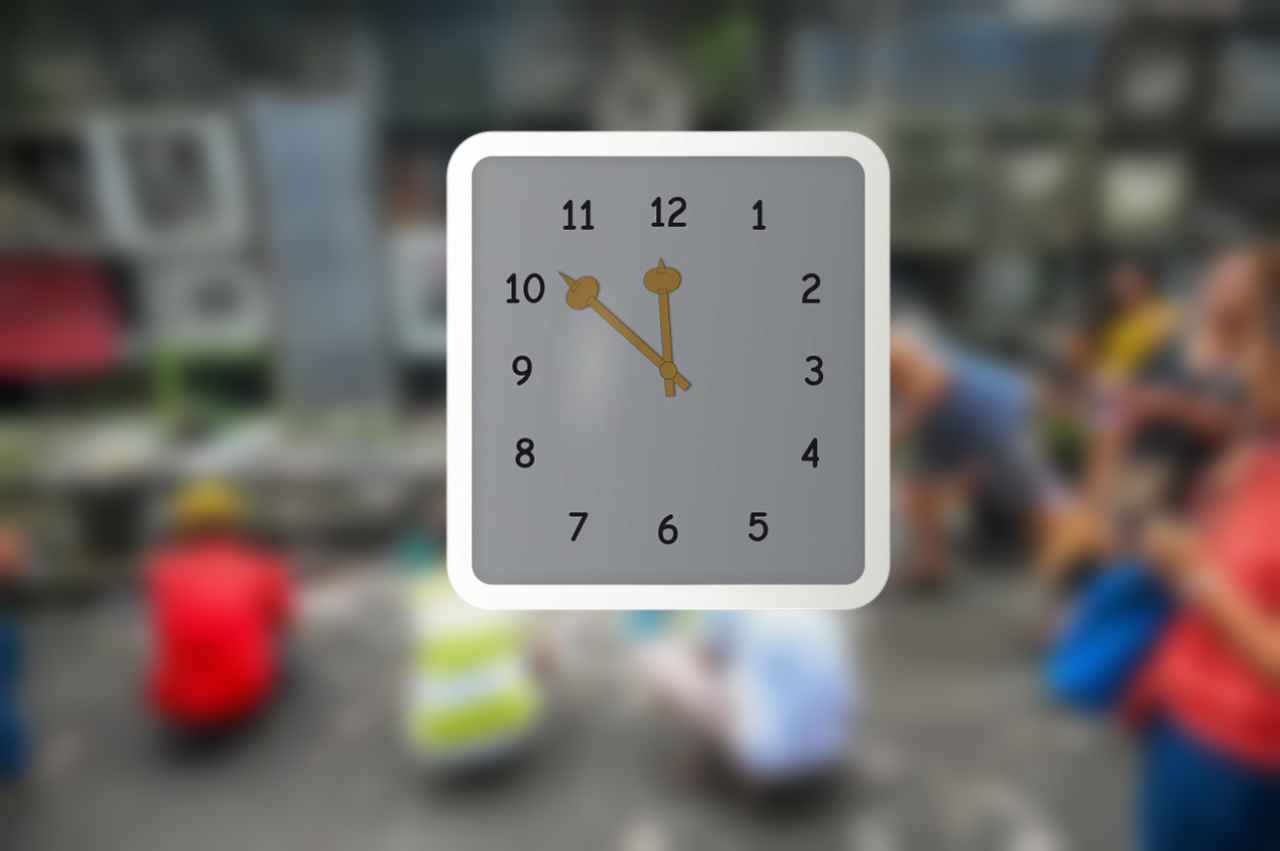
11:52
